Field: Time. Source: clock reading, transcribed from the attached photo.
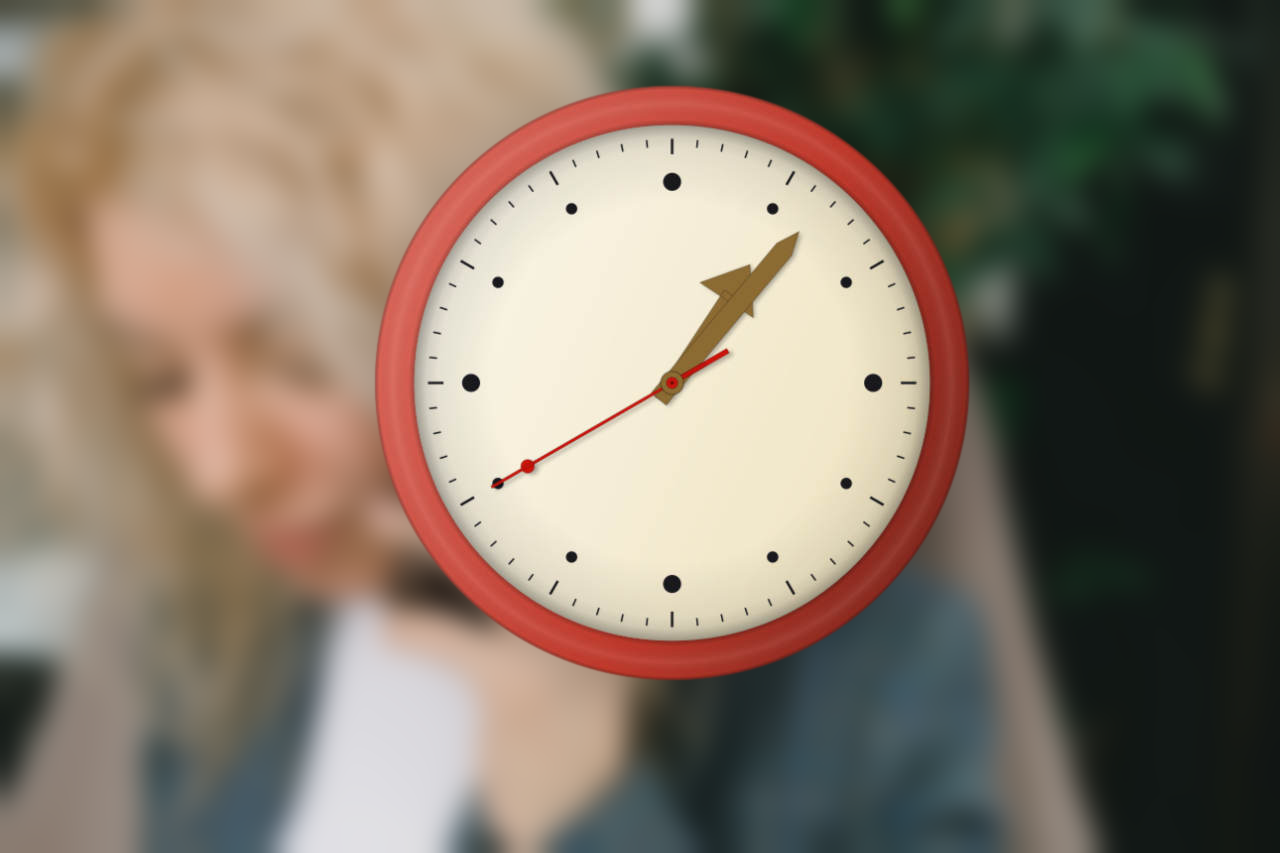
1:06:40
